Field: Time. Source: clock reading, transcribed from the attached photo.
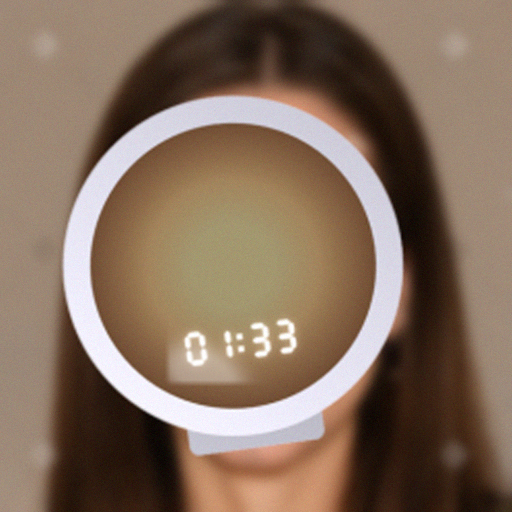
1:33
